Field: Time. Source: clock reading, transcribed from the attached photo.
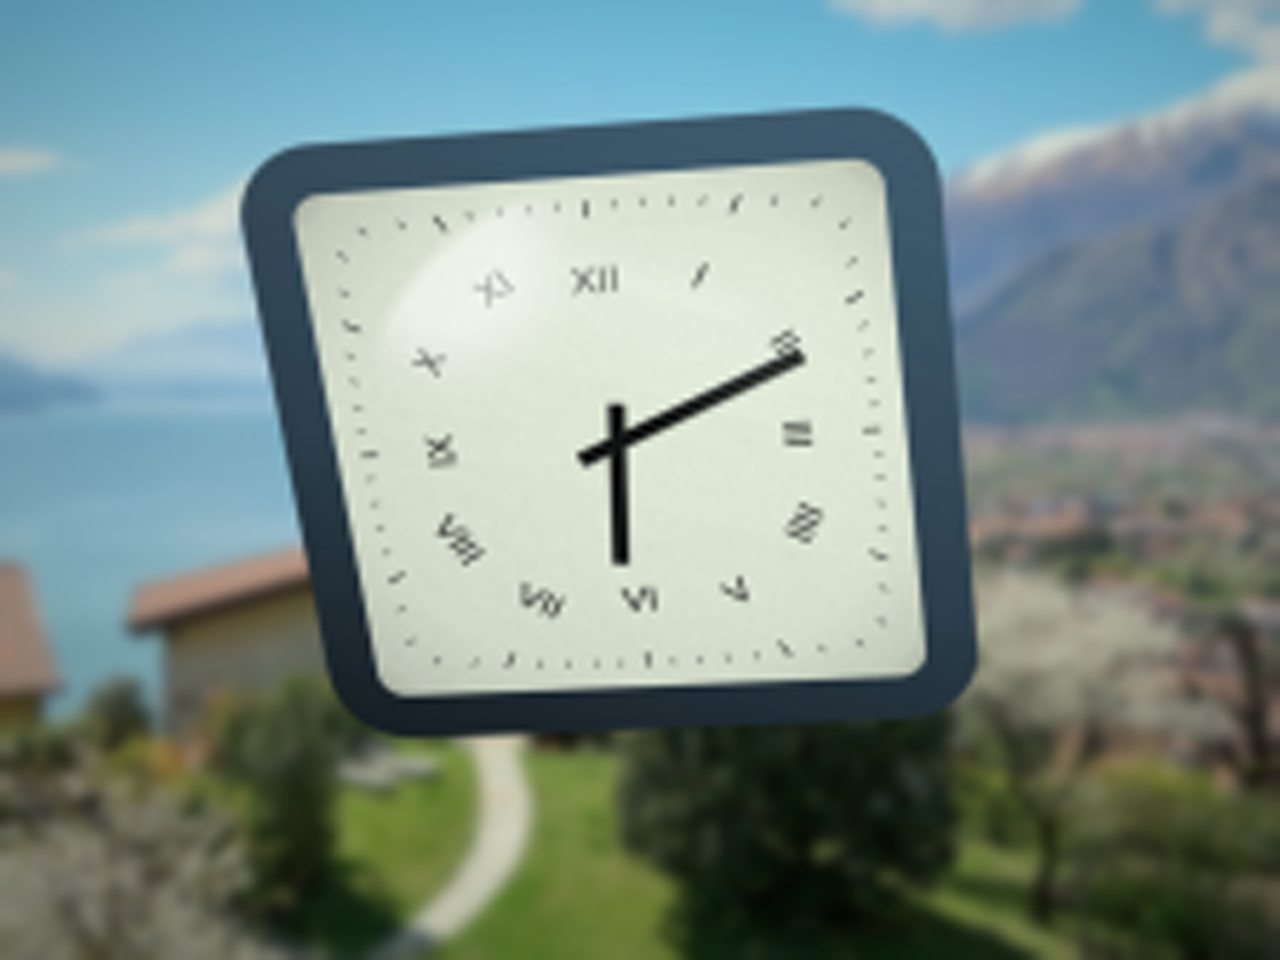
6:11
